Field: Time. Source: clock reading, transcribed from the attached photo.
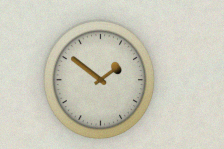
1:51
